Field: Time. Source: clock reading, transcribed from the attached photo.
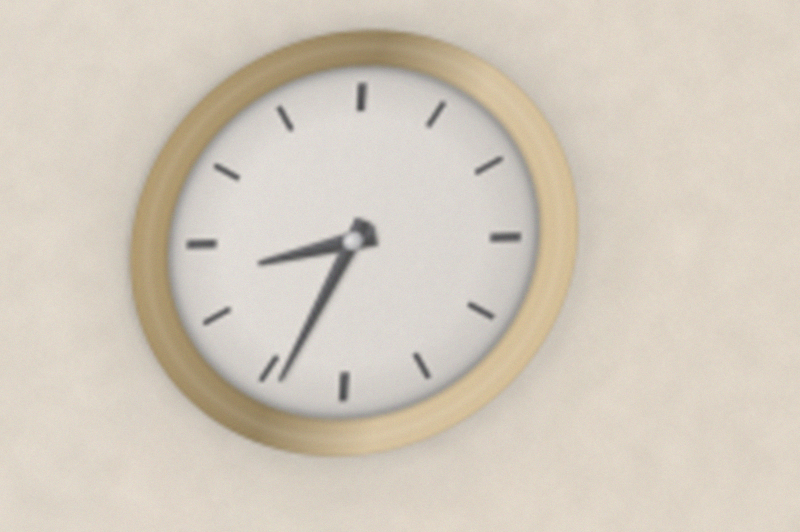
8:34
